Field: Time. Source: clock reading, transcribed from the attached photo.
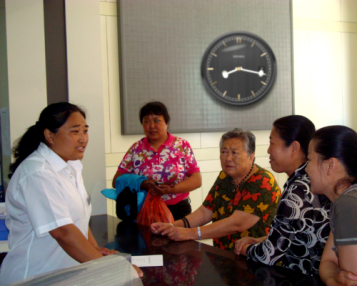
8:17
